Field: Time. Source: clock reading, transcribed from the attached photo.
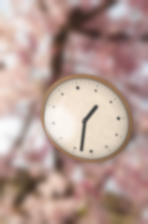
1:33
